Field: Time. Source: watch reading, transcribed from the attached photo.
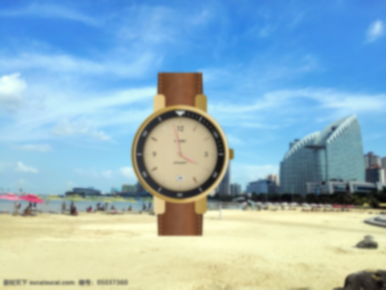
3:58
